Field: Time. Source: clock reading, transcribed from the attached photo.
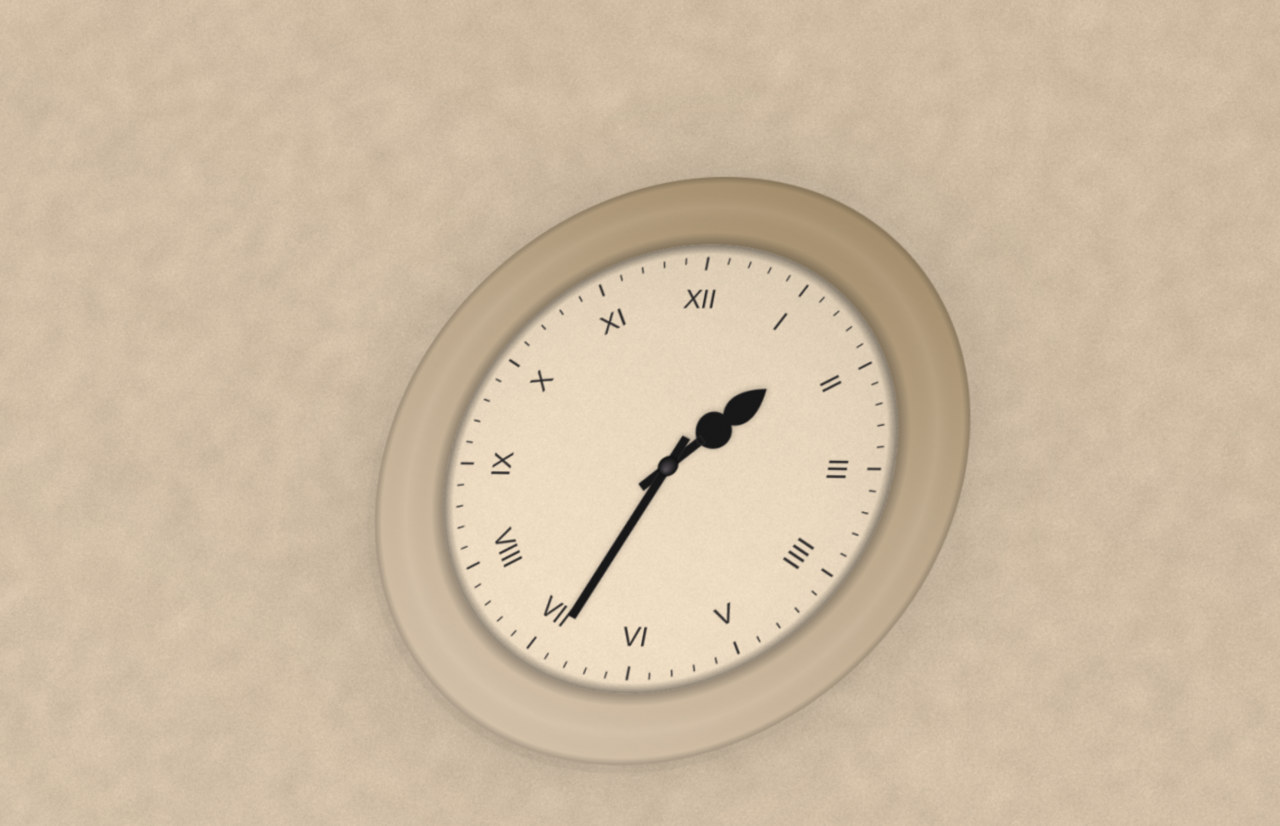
1:34
